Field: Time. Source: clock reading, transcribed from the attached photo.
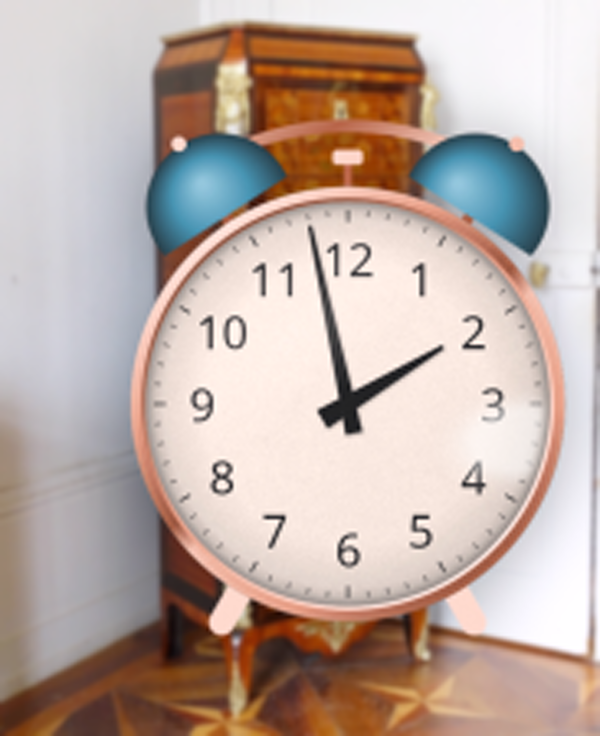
1:58
